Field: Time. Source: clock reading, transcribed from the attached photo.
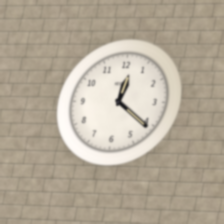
12:21
